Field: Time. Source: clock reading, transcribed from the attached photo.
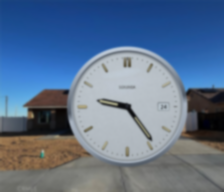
9:24
